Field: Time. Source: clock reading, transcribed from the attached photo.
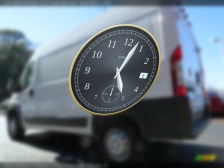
5:03
